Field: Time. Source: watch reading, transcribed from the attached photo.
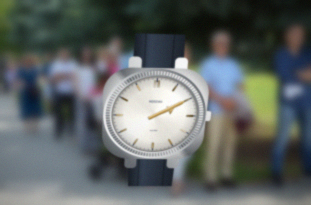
2:10
